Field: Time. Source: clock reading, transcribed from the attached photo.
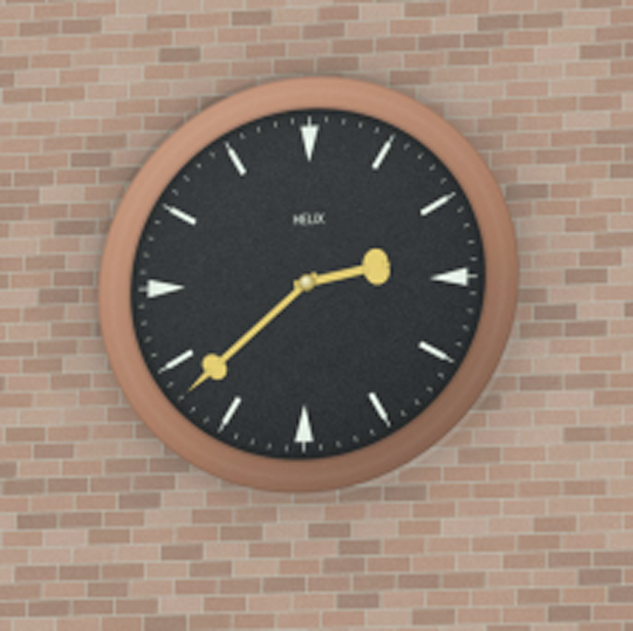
2:38
